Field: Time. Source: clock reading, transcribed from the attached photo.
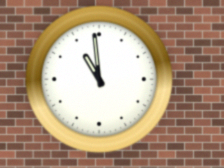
10:59
